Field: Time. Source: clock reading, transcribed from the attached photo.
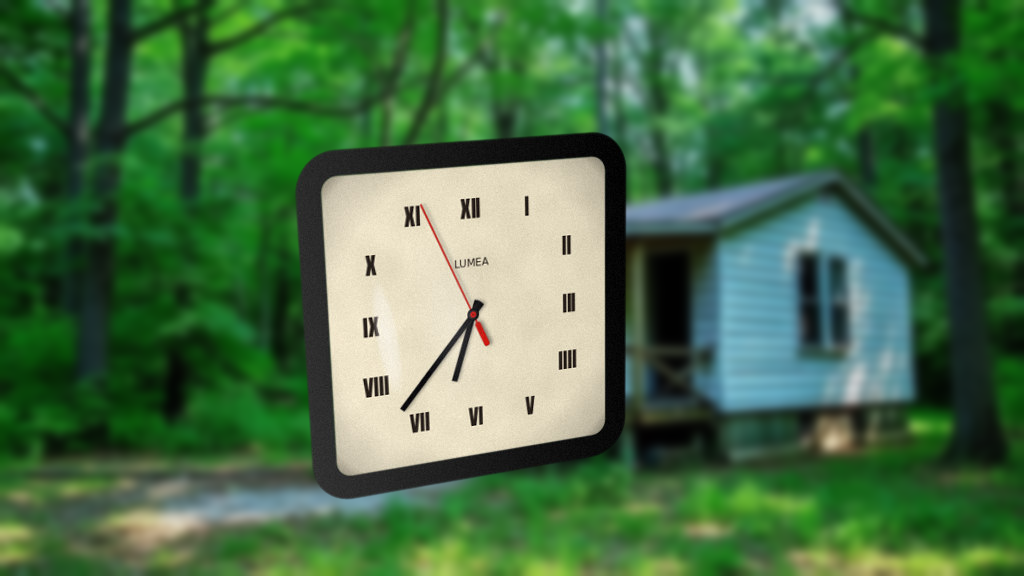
6:36:56
